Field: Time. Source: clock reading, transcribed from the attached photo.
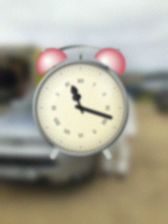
11:18
